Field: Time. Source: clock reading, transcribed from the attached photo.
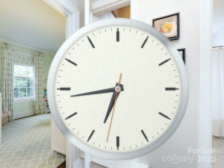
6:43:32
